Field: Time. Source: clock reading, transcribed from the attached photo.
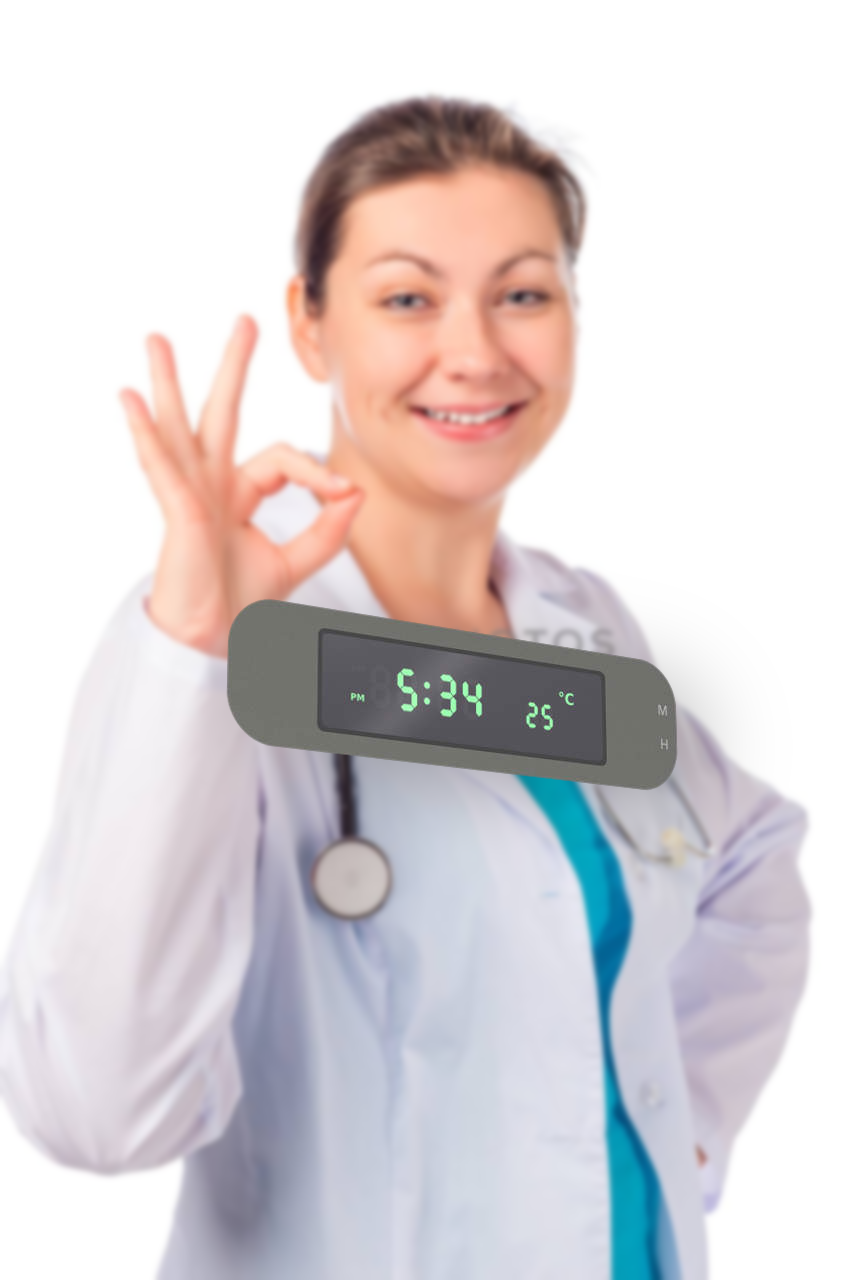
5:34
